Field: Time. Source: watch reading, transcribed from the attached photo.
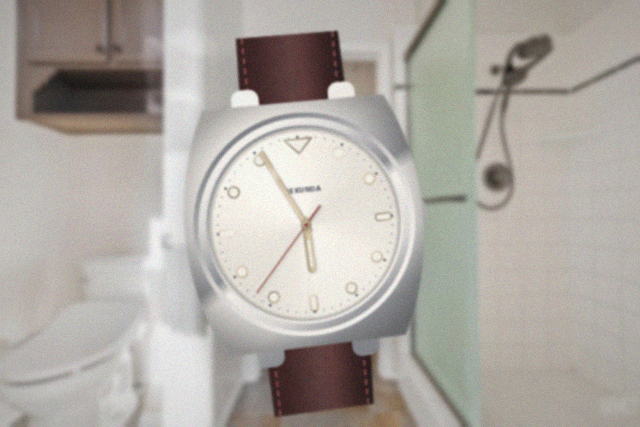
5:55:37
